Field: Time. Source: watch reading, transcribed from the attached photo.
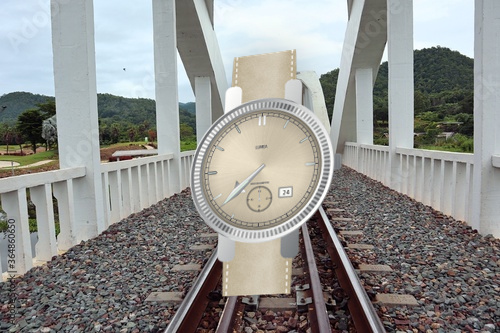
7:38
